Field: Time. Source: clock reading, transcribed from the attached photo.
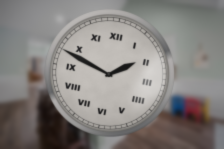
1:48
